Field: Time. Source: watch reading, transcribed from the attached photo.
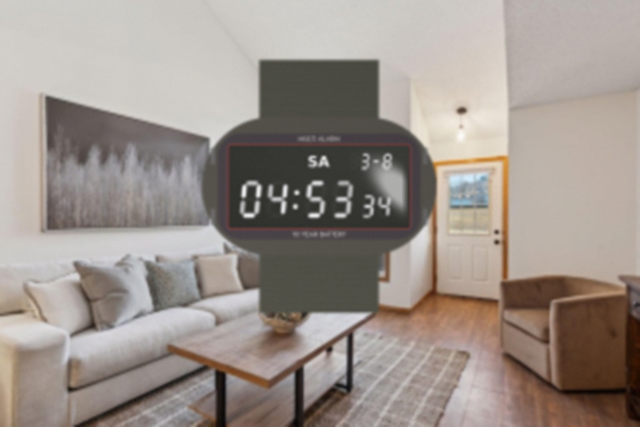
4:53:34
